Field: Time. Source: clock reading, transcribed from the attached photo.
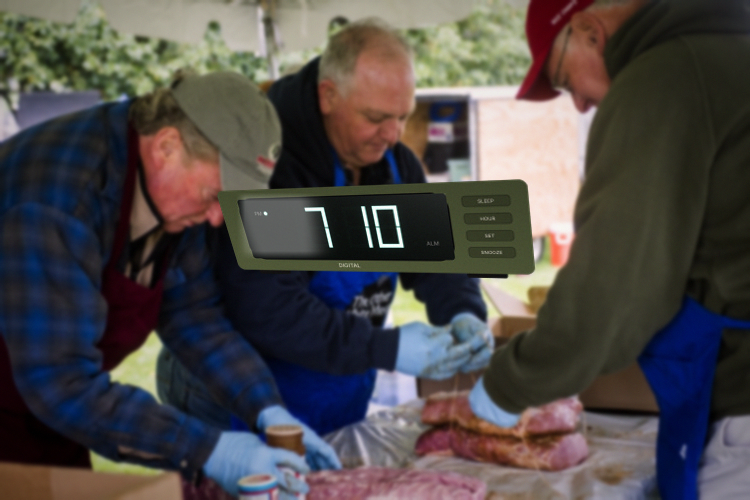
7:10
